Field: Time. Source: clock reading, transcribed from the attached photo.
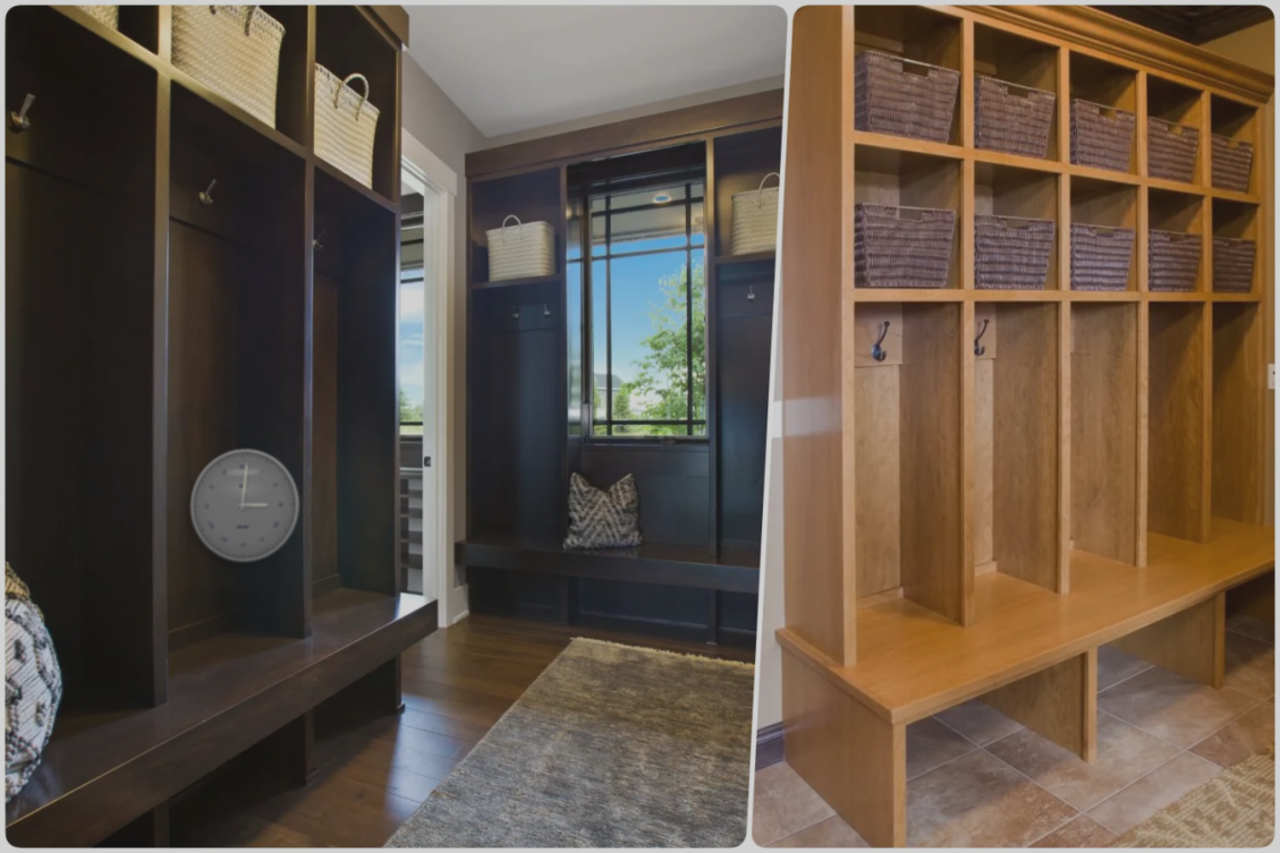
3:01
